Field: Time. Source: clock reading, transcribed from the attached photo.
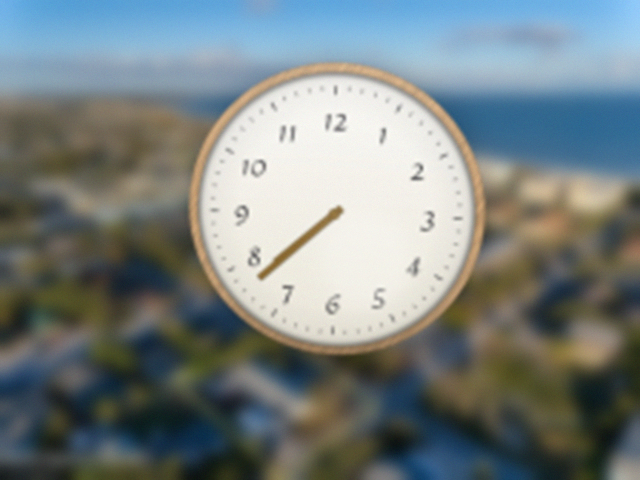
7:38
